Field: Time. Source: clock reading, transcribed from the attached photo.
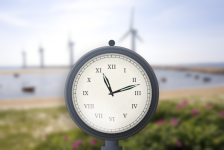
11:12
